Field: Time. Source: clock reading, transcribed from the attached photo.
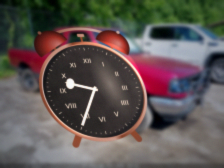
9:35
